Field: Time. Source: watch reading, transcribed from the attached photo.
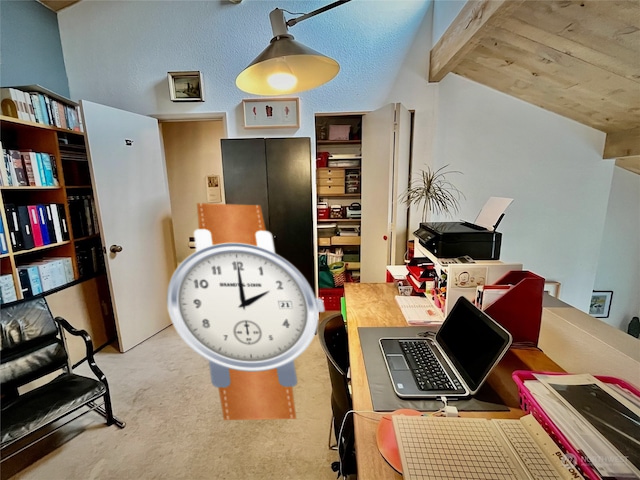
2:00
